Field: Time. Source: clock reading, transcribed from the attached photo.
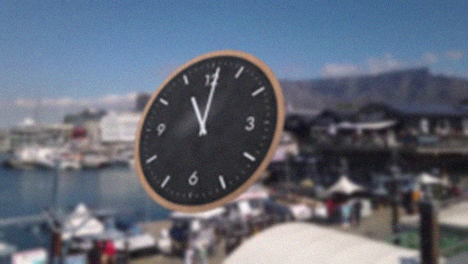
11:01
